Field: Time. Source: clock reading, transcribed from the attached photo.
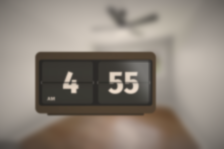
4:55
